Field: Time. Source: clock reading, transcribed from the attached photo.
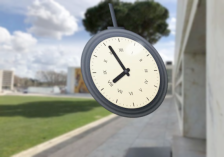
7:56
